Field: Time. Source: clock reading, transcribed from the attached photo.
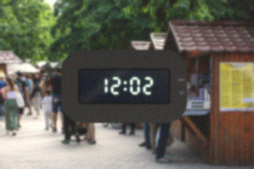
12:02
